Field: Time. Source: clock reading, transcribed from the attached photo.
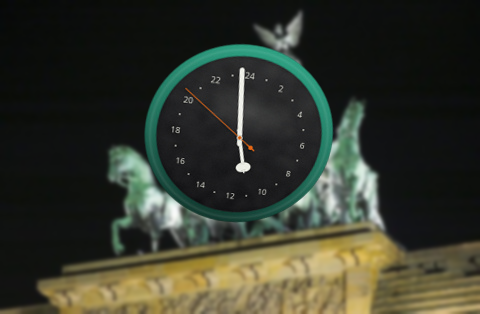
10:58:51
